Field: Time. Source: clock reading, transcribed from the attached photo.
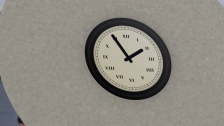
1:55
